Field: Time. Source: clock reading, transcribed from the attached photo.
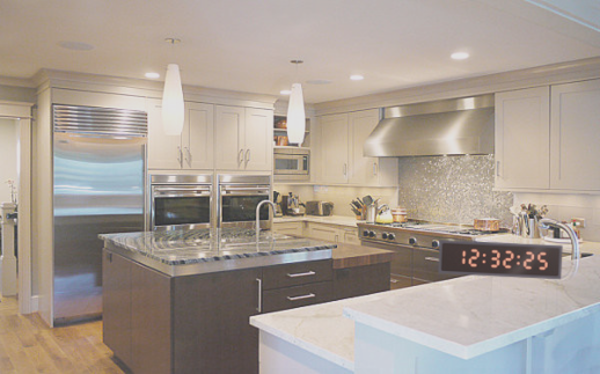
12:32:25
